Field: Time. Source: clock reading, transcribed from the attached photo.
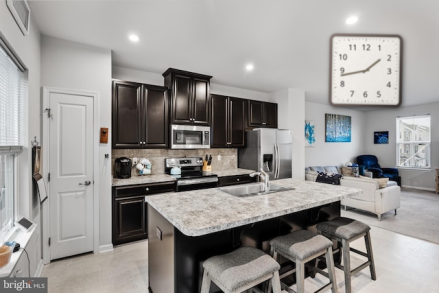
1:43
